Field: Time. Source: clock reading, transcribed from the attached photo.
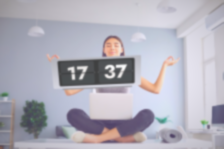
17:37
